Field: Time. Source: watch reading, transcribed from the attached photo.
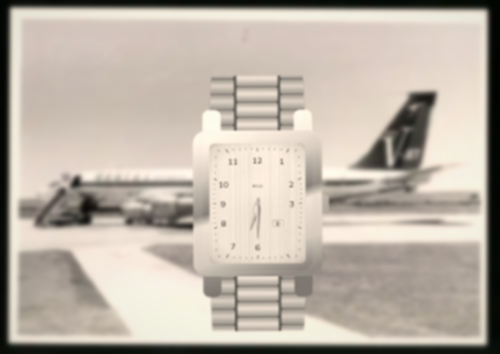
6:30
